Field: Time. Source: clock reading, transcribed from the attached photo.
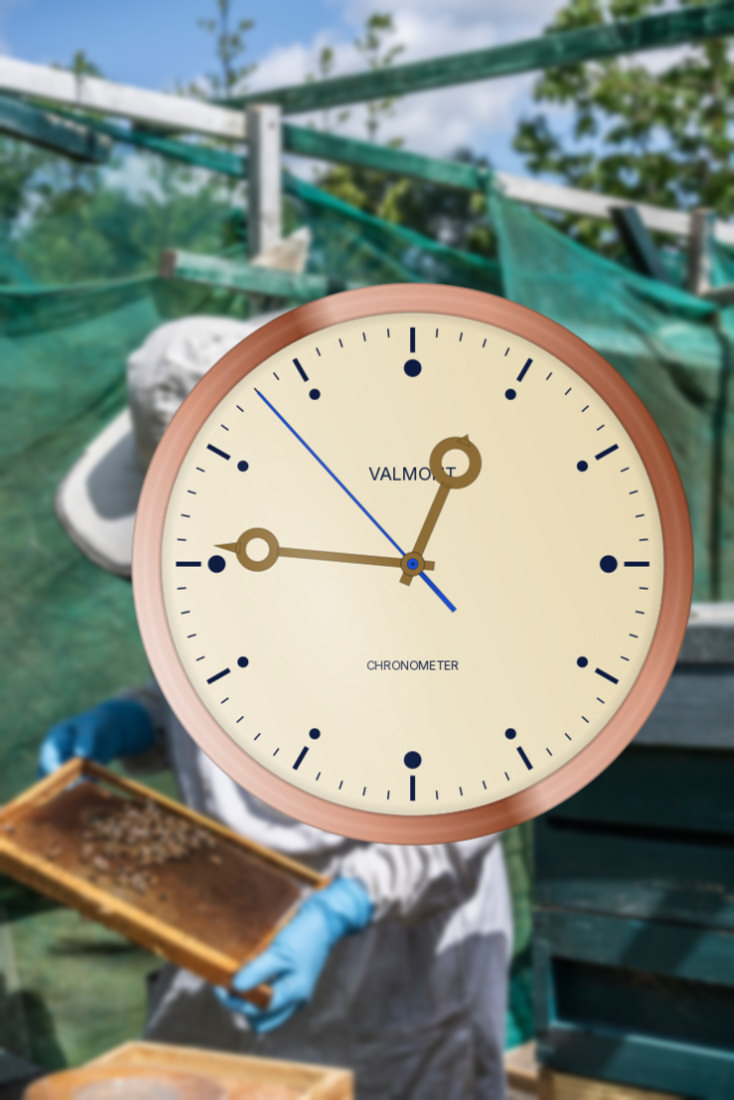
12:45:53
